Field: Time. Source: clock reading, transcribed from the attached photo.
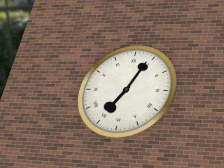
7:04
